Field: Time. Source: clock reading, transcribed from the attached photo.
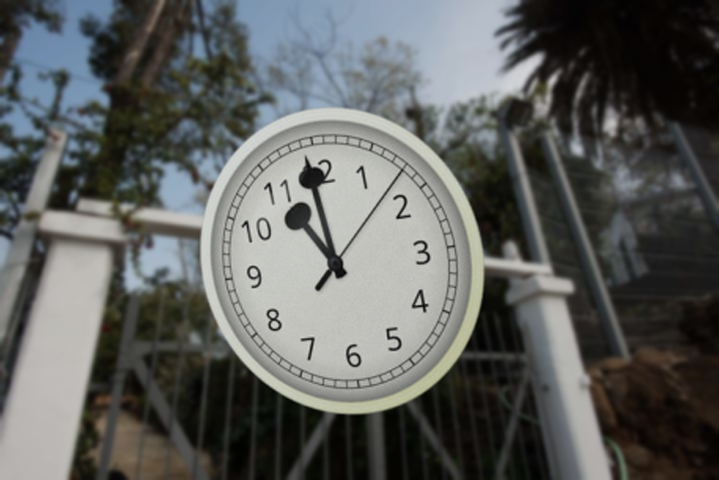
10:59:08
